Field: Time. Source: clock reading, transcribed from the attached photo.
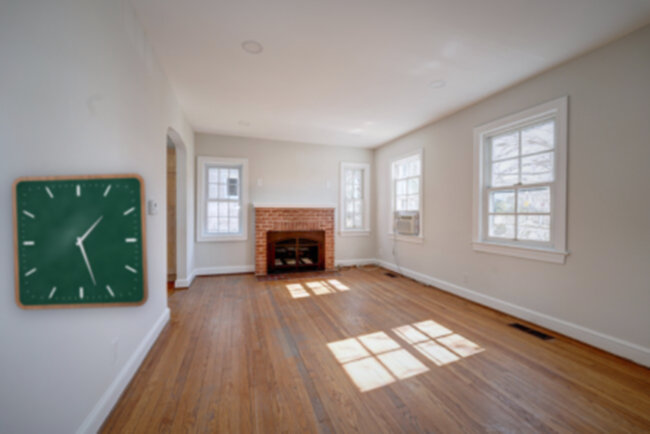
1:27
